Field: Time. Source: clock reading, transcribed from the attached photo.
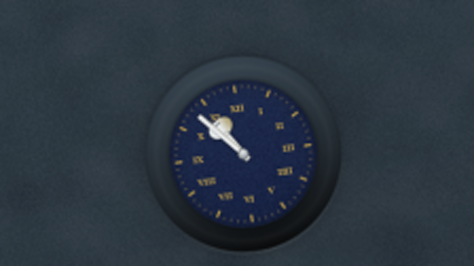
10:53
